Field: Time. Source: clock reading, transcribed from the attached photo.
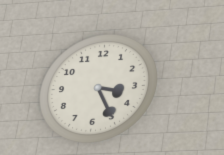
3:25
